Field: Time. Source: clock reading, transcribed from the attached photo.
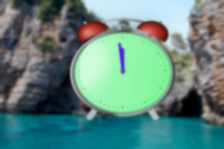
11:59
